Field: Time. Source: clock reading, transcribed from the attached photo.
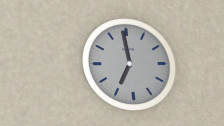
6:59
